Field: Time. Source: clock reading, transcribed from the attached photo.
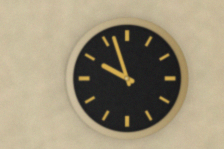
9:57
